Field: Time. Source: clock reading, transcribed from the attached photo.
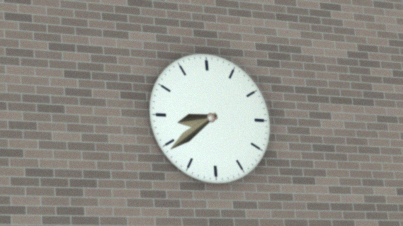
8:39
